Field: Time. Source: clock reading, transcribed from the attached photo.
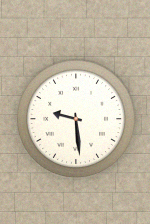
9:29
